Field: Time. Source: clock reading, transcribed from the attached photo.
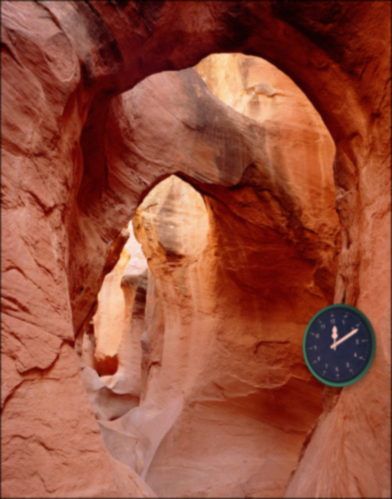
12:11
